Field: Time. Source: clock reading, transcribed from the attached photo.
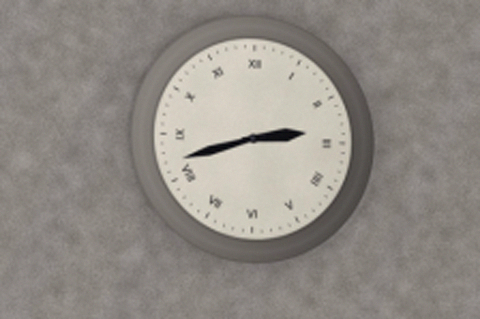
2:42
